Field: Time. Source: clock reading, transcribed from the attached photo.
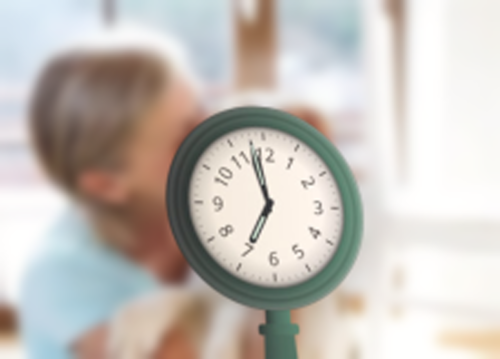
6:58
